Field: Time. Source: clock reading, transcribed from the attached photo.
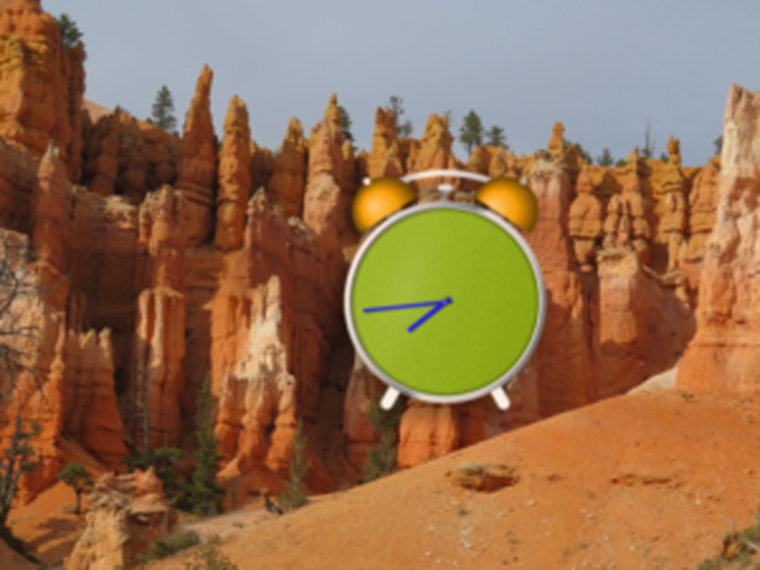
7:44
